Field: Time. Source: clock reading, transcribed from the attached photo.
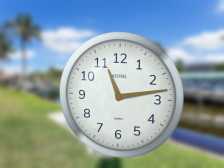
11:13
